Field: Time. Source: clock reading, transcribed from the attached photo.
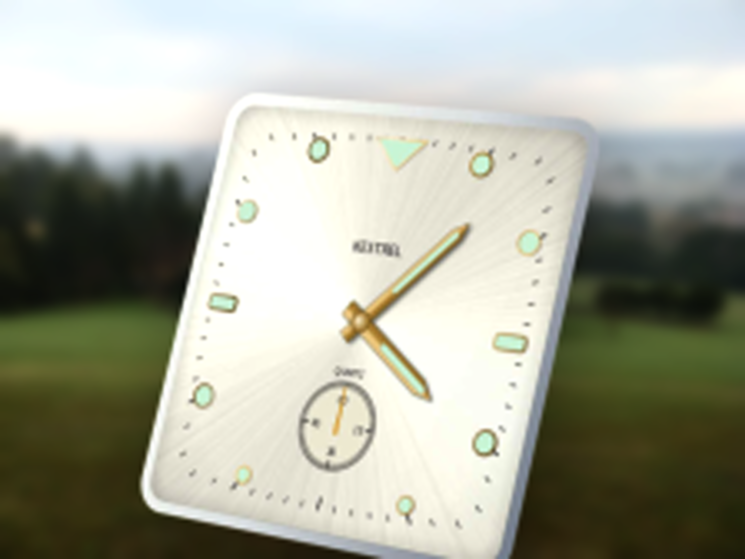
4:07
